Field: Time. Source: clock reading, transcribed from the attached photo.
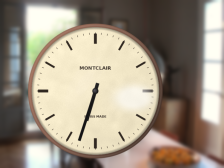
6:33
